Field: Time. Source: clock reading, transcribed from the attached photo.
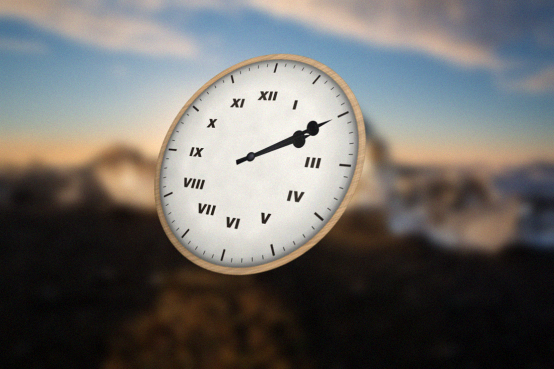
2:10
